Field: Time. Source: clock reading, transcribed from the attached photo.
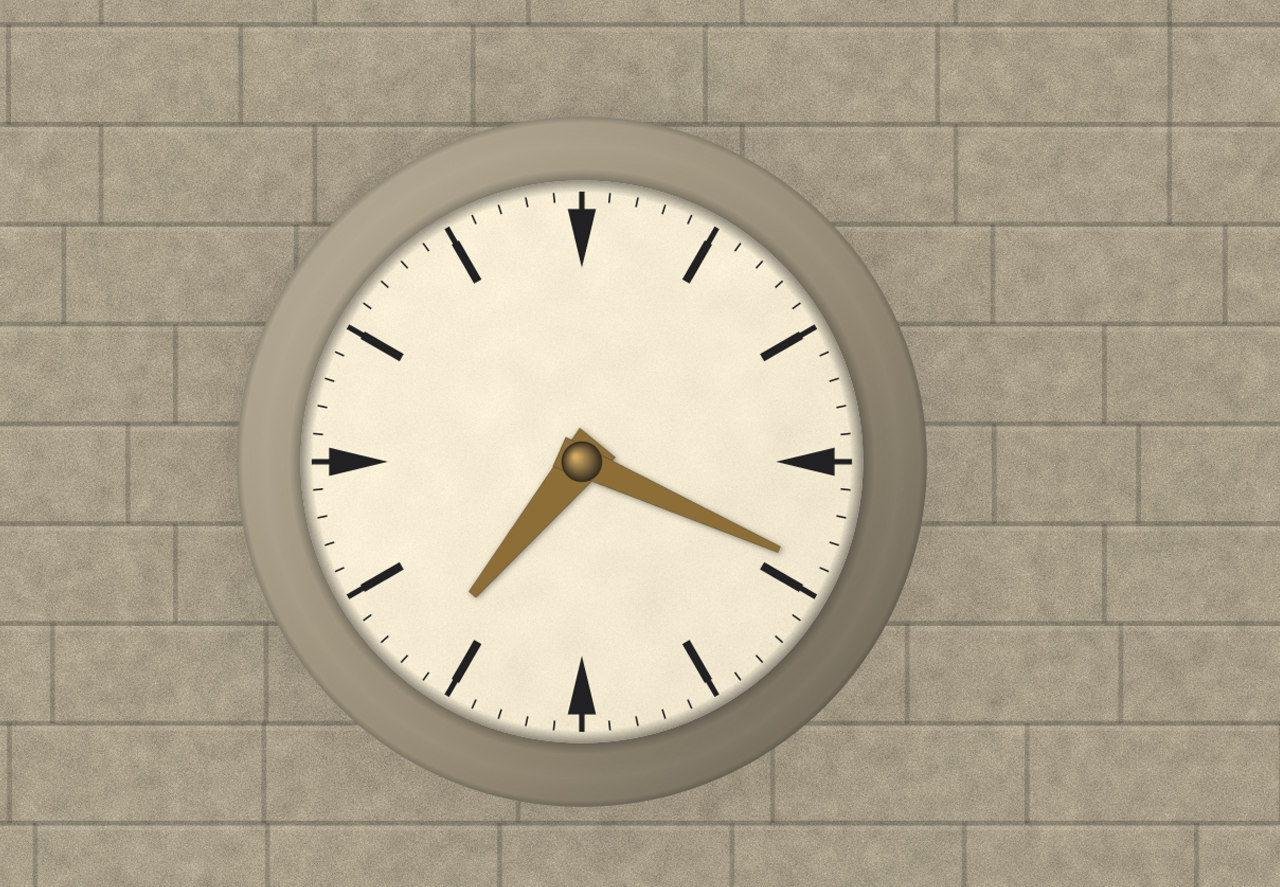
7:19
